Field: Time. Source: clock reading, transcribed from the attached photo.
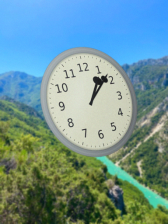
1:08
